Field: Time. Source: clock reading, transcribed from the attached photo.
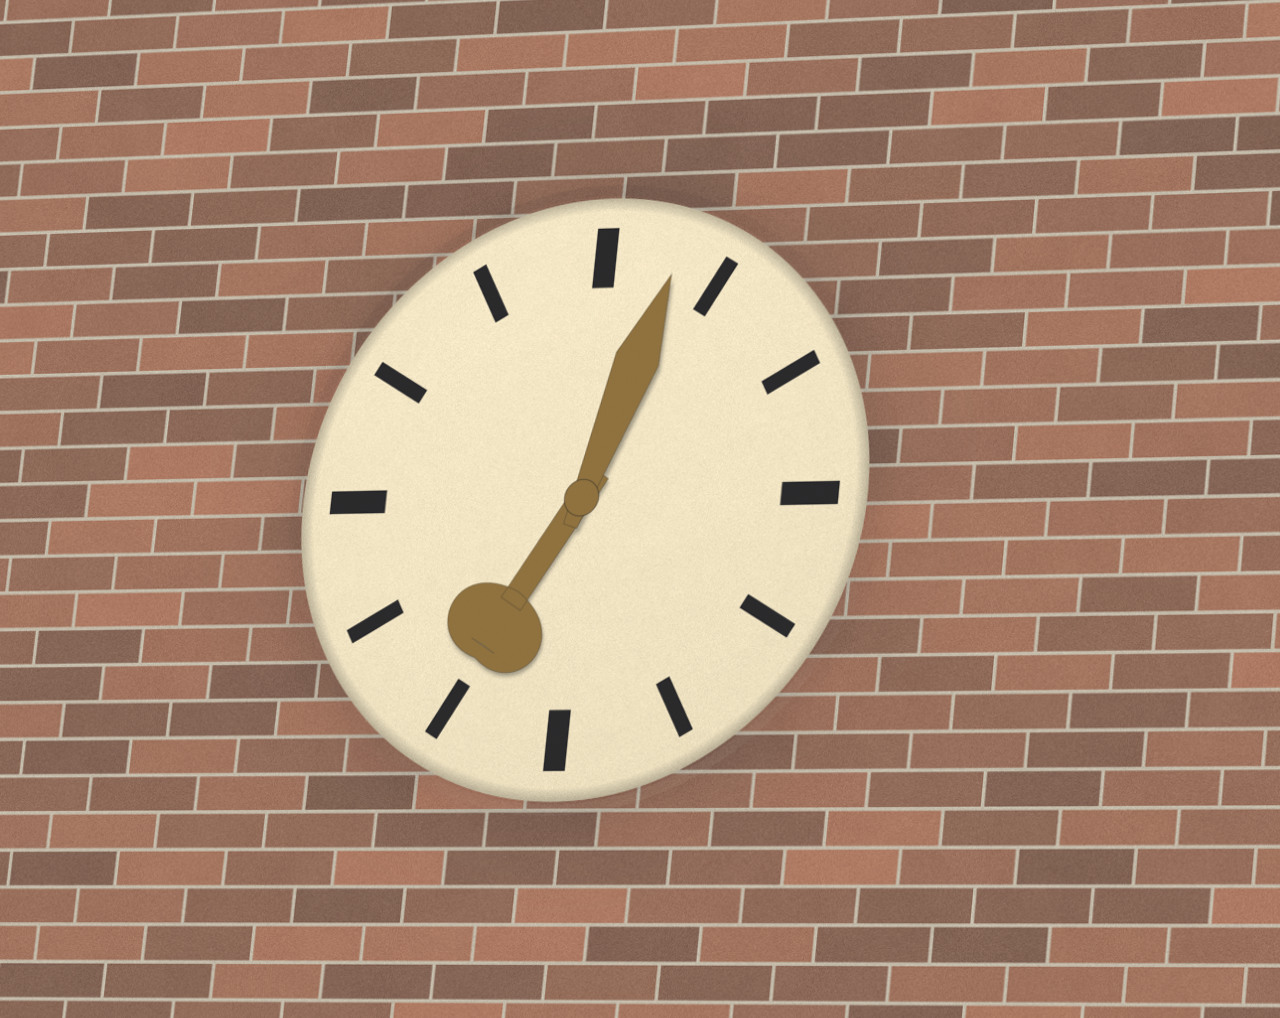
7:03
